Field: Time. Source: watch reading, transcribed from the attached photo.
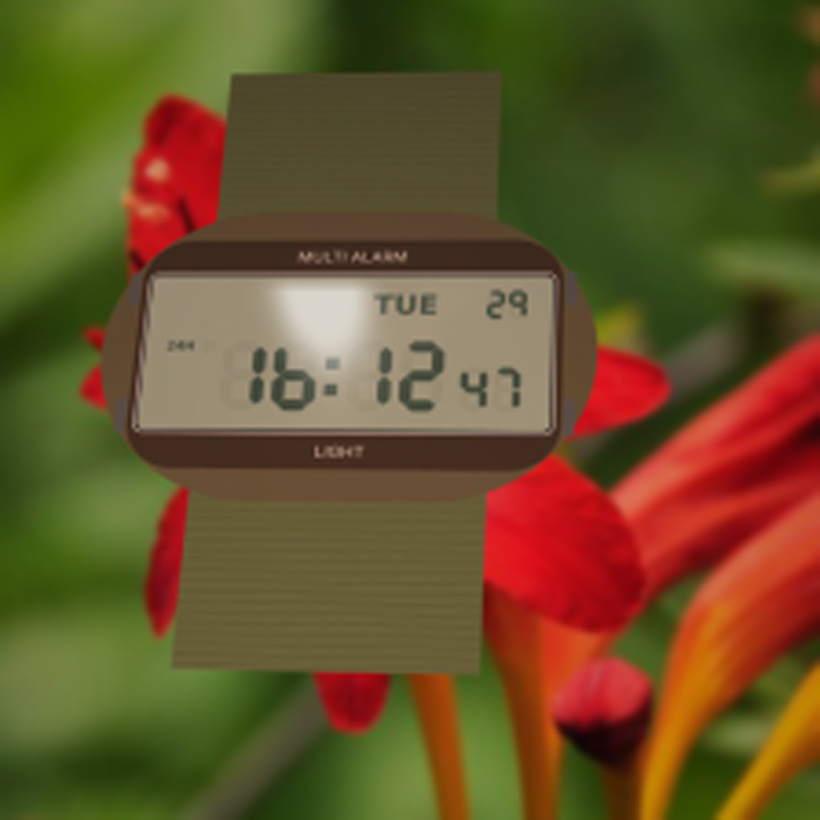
16:12:47
